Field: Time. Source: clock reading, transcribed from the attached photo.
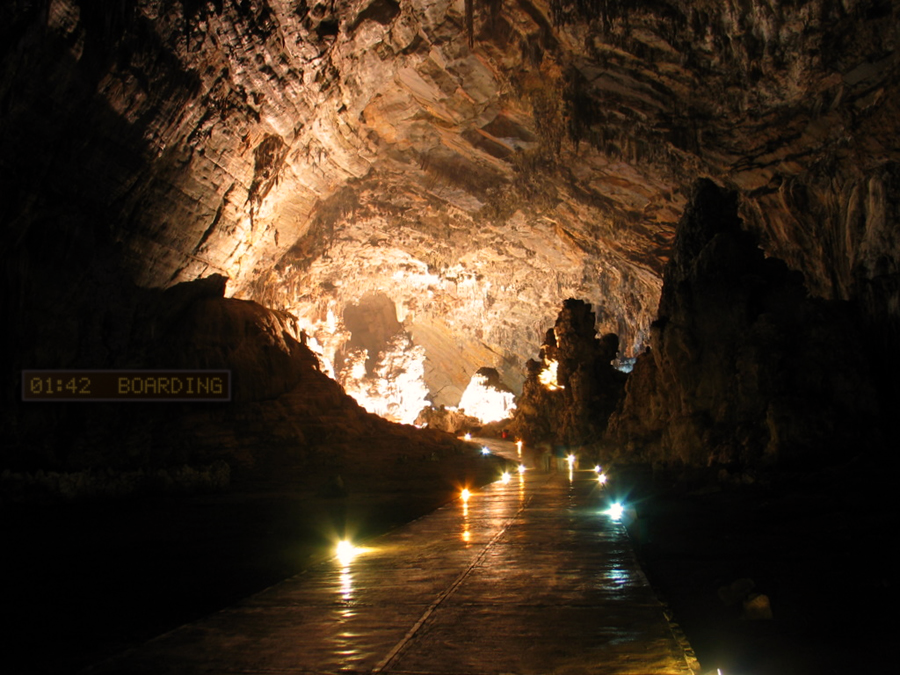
1:42
